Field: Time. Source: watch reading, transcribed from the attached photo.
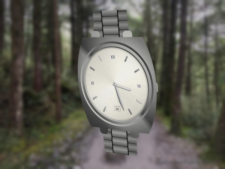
3:27
